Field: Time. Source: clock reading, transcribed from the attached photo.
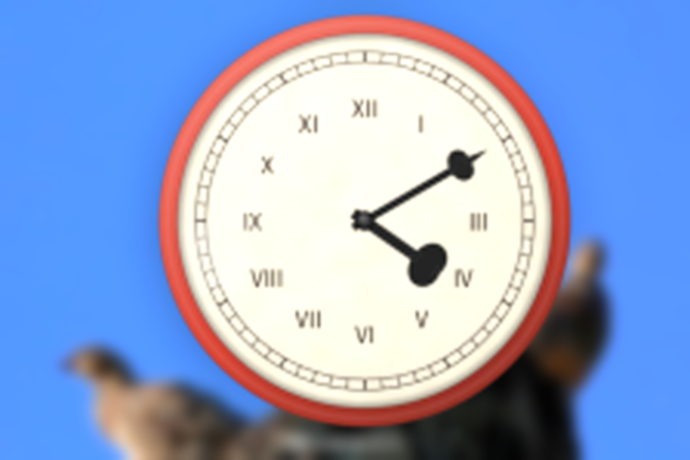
4:10
